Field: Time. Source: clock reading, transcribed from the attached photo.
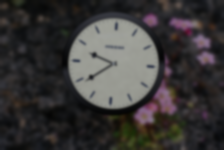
9:39
